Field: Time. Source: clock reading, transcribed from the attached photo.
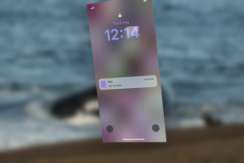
12:14
